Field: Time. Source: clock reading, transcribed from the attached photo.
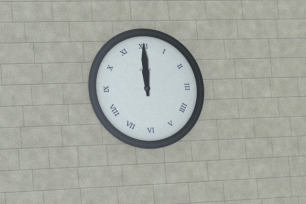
12:00
